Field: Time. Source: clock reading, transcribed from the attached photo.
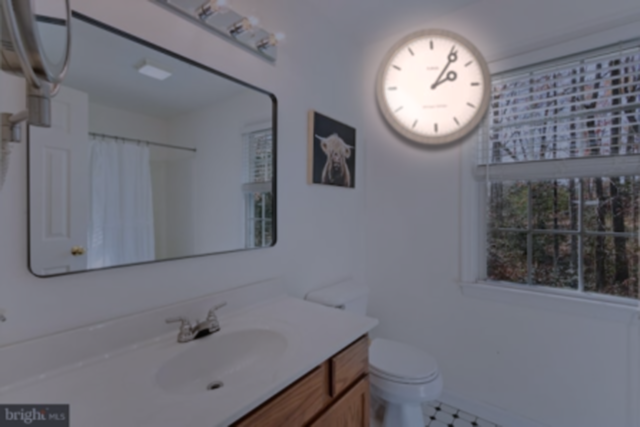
2:06
